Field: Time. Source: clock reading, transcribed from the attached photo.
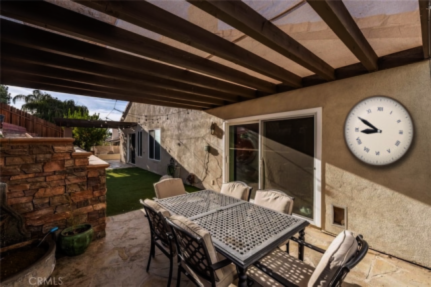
8:50
